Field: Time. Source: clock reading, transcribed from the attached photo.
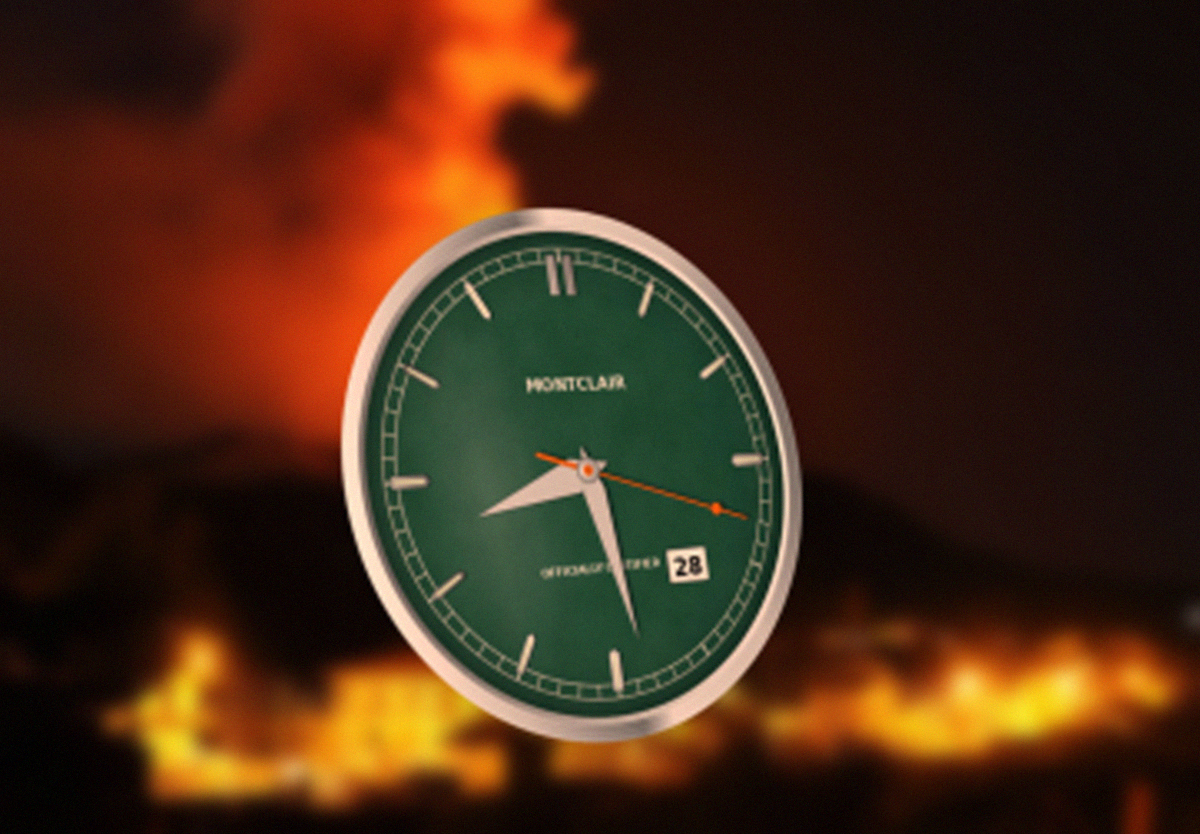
8:28:18
